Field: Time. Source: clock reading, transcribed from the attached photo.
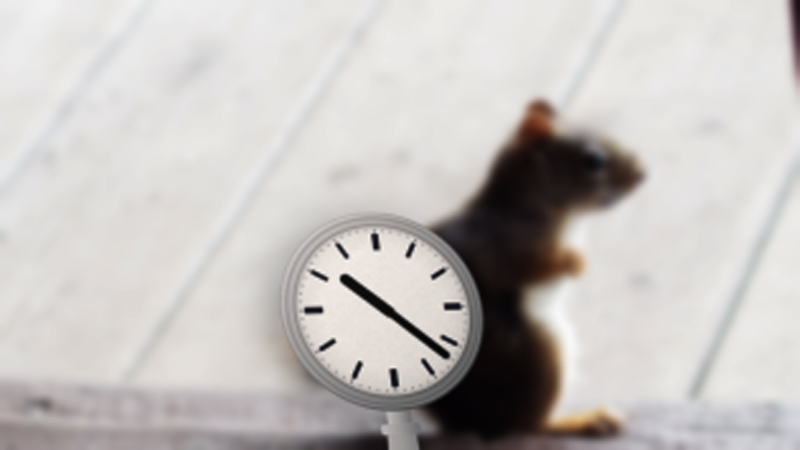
10:22
